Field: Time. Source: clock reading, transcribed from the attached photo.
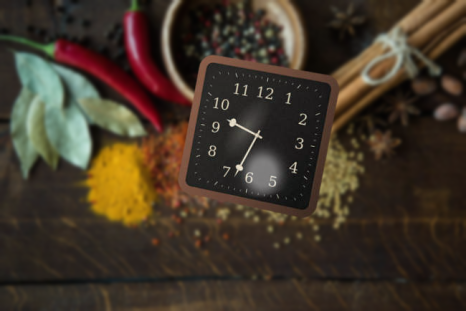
9:33
